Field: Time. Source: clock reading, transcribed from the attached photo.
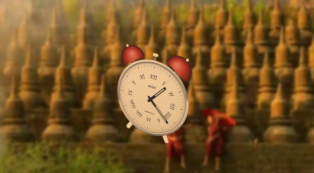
1:22
